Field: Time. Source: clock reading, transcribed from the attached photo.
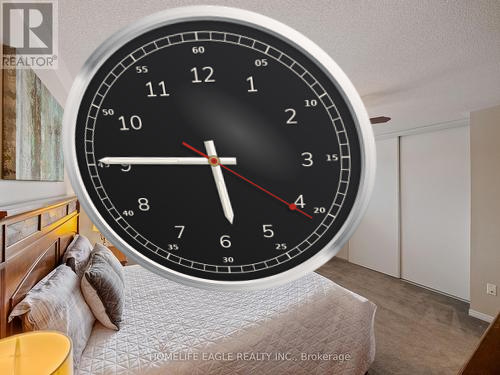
5:45:21
